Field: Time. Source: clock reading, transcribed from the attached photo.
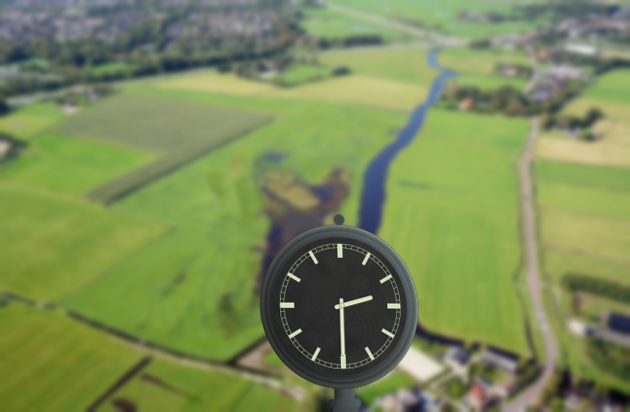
2:30
